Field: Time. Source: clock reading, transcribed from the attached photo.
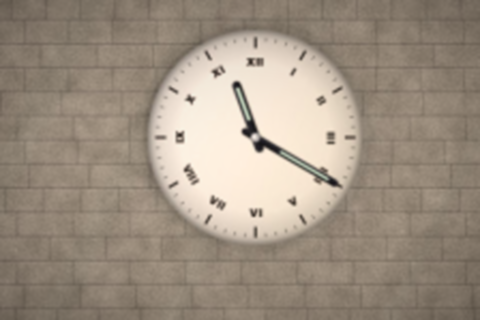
11:20
